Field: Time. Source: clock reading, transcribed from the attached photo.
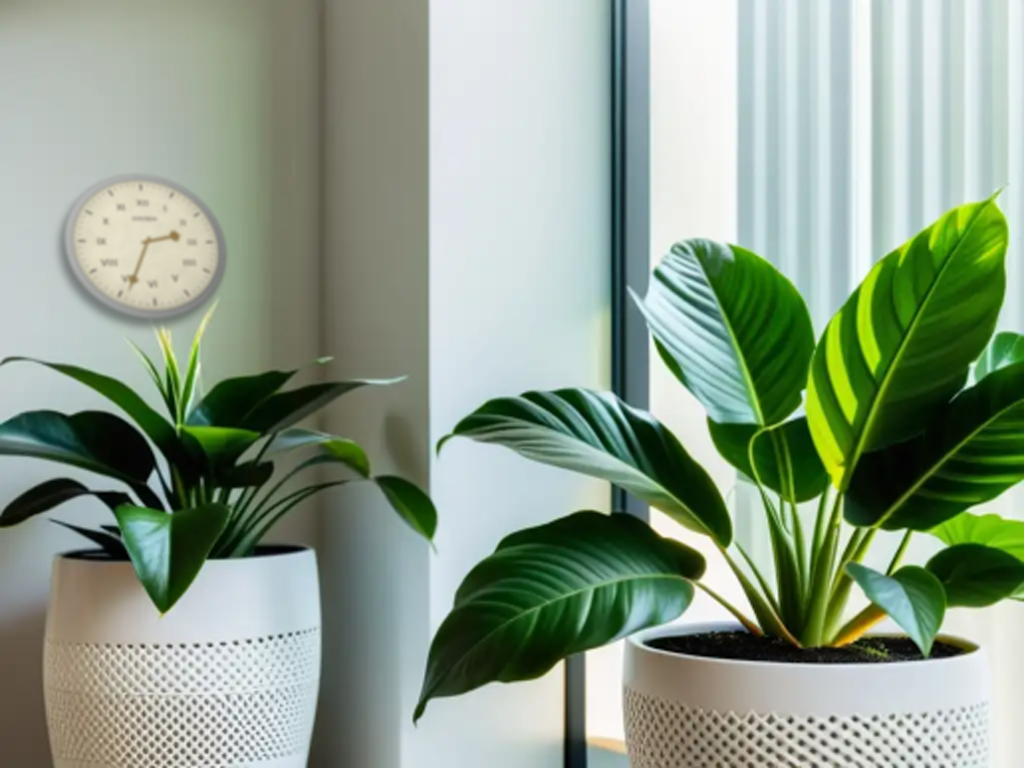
2:34
